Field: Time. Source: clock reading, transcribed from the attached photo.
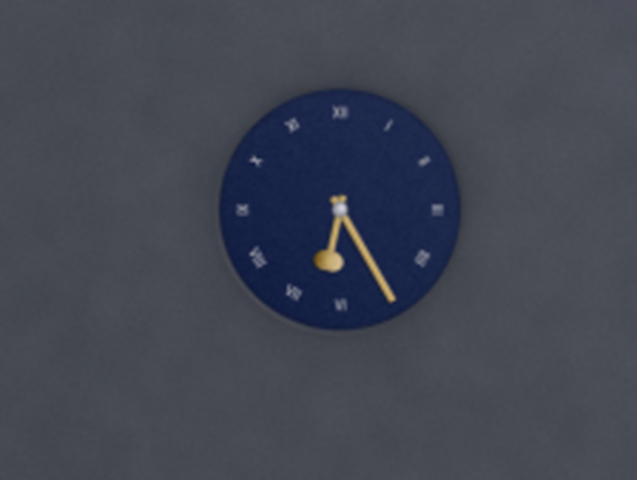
6:25
